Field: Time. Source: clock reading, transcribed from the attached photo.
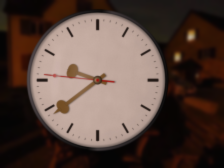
9:38:46
